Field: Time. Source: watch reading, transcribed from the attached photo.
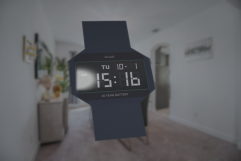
15:16
